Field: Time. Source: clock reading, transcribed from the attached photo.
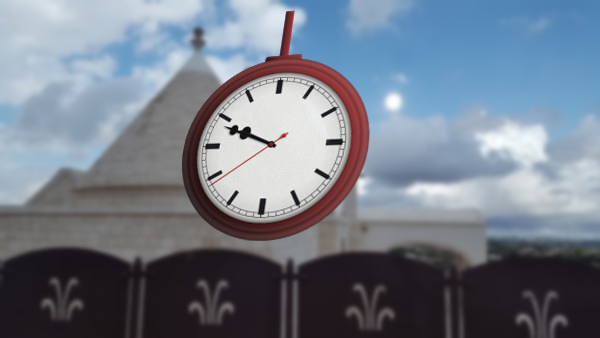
9:48:39
